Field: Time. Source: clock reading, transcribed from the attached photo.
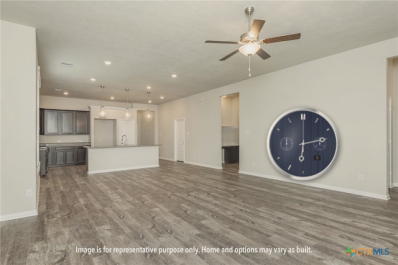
6:13
